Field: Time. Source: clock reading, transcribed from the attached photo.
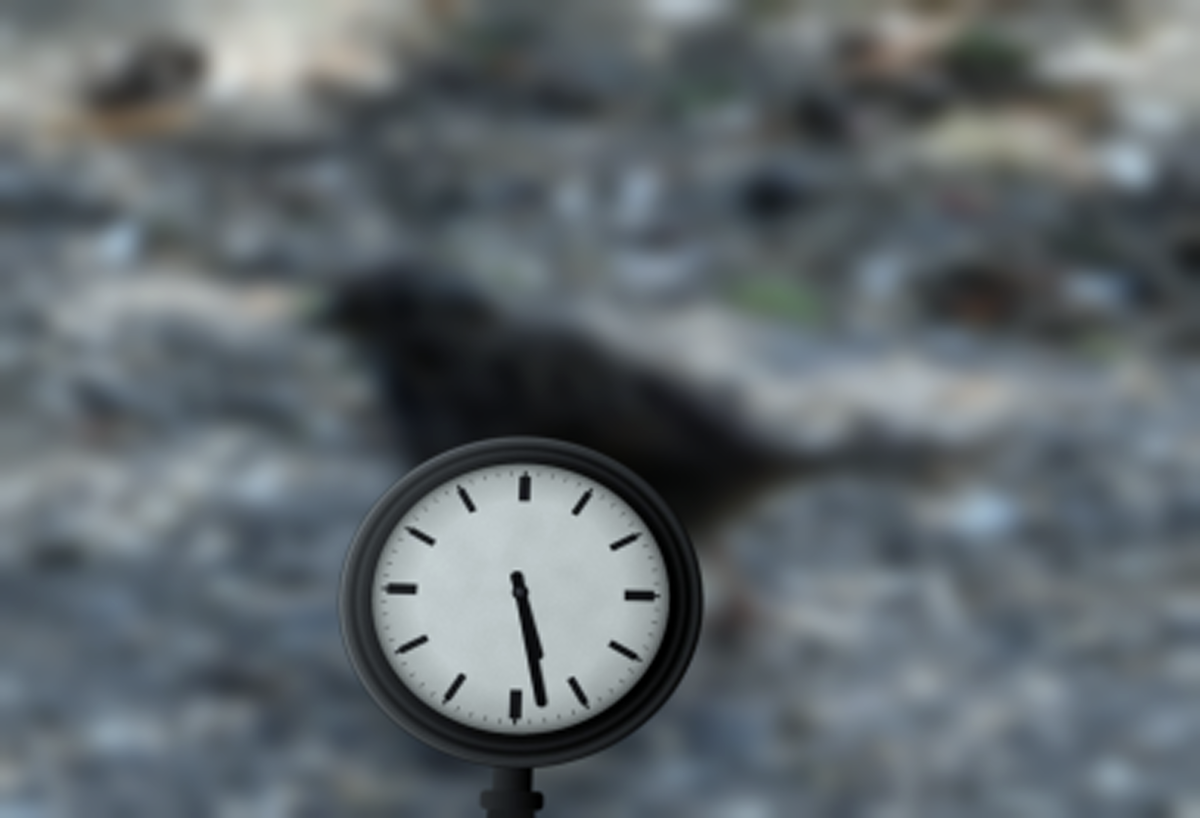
5:28
